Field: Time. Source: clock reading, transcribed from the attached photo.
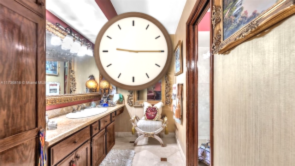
9:15
